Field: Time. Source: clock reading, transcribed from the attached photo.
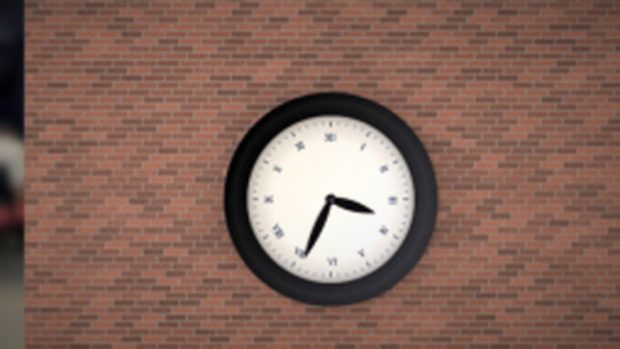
3:34
